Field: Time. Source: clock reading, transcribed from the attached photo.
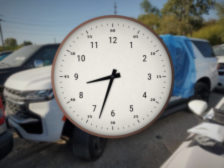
8:33
